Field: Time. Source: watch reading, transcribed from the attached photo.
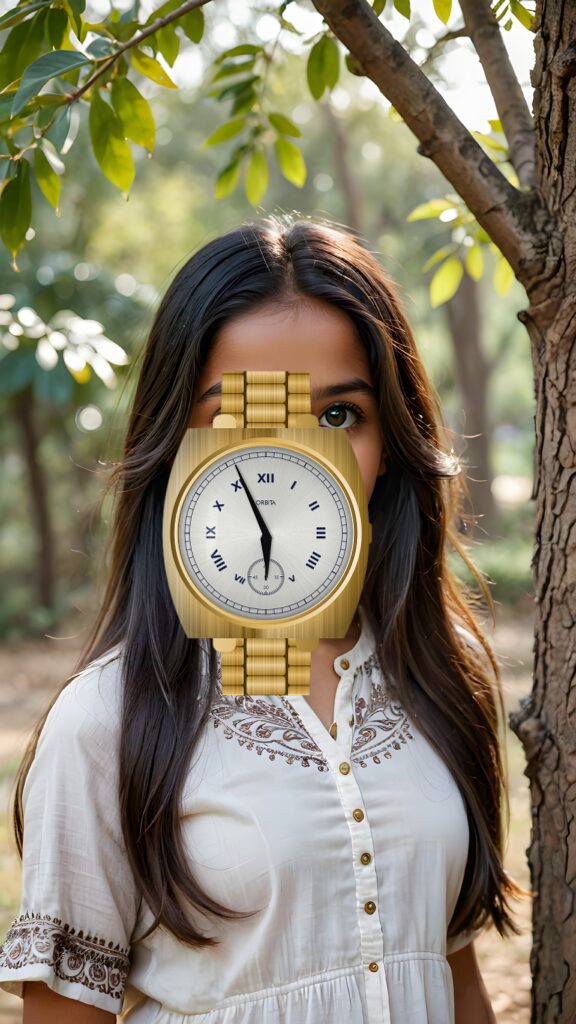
5:56
